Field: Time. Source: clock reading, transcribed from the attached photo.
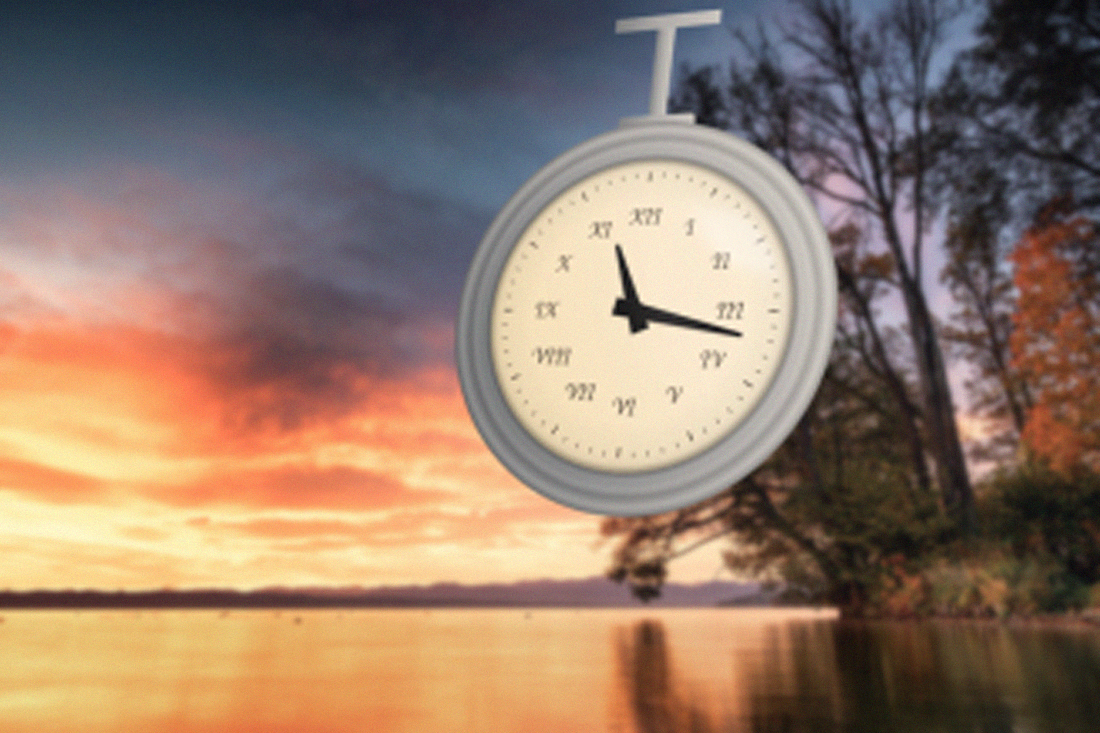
11:17
